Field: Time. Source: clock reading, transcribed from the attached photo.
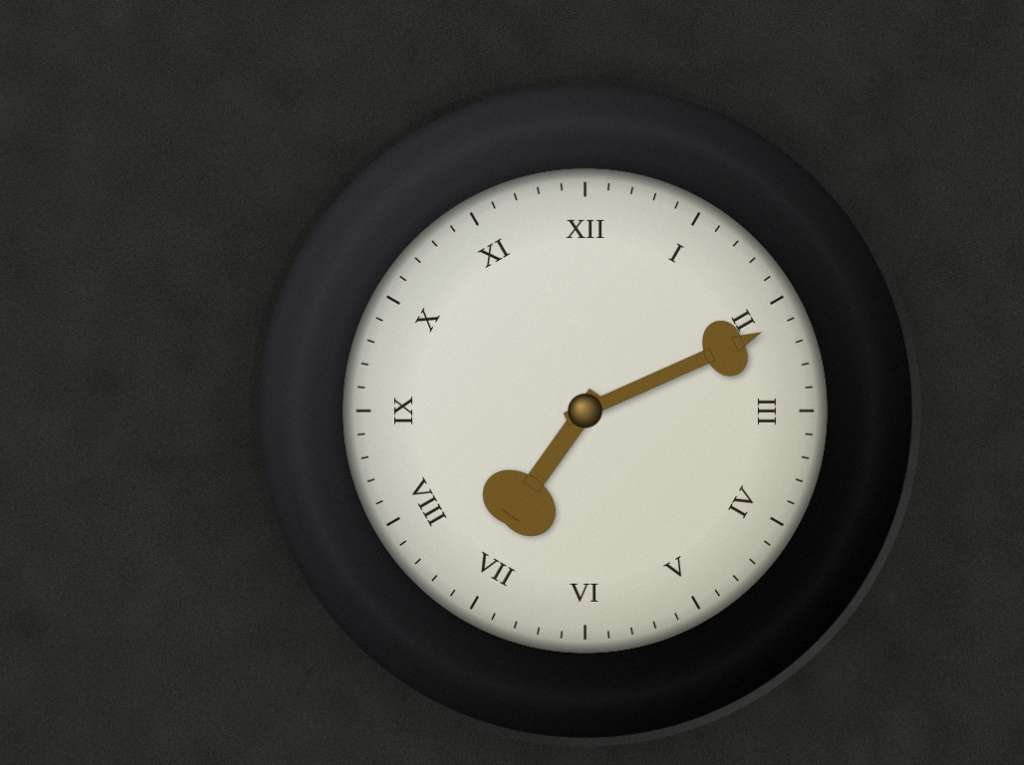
7:11
